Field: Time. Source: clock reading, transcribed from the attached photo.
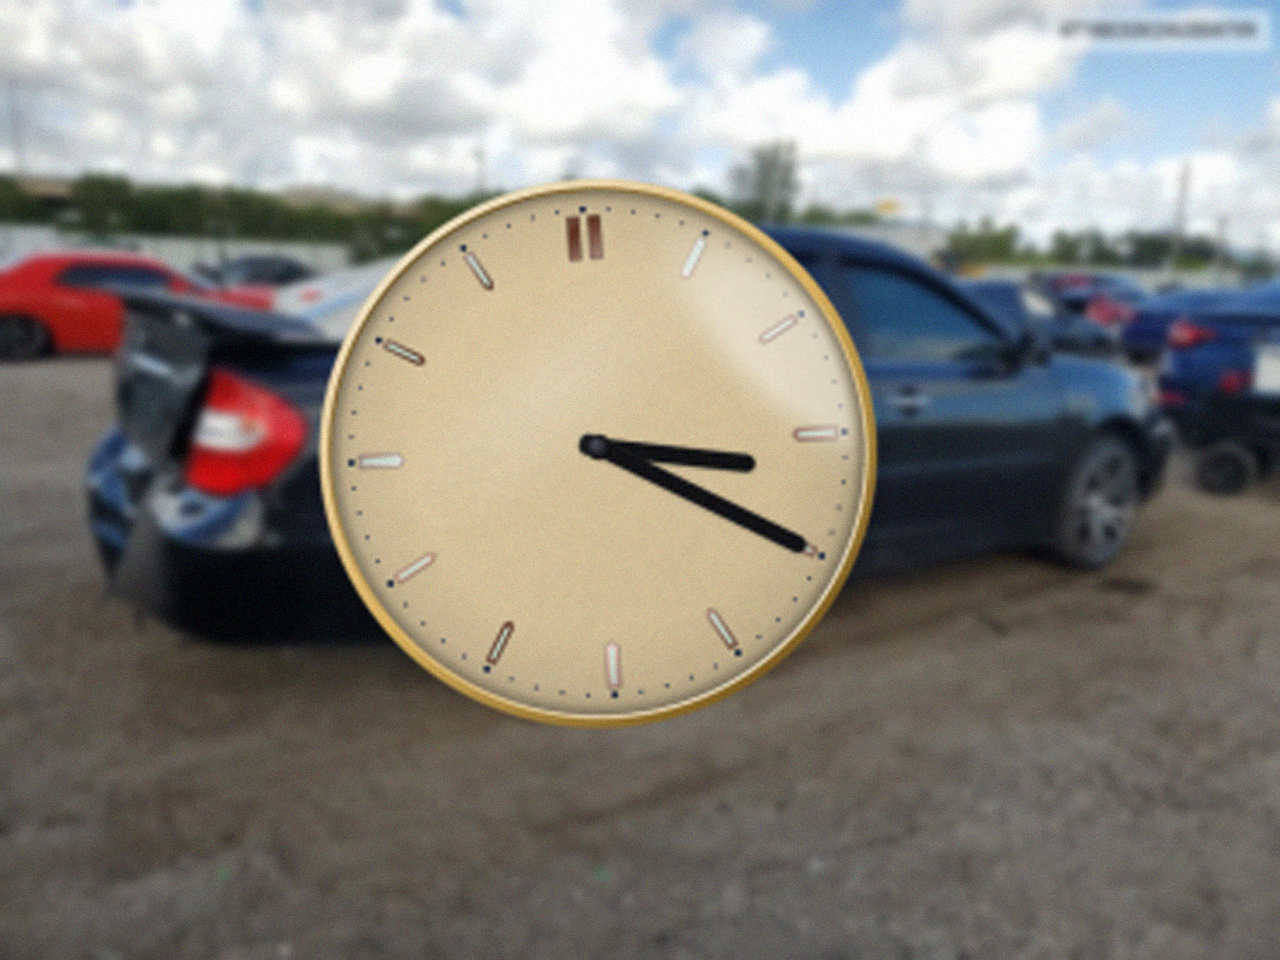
3:20
